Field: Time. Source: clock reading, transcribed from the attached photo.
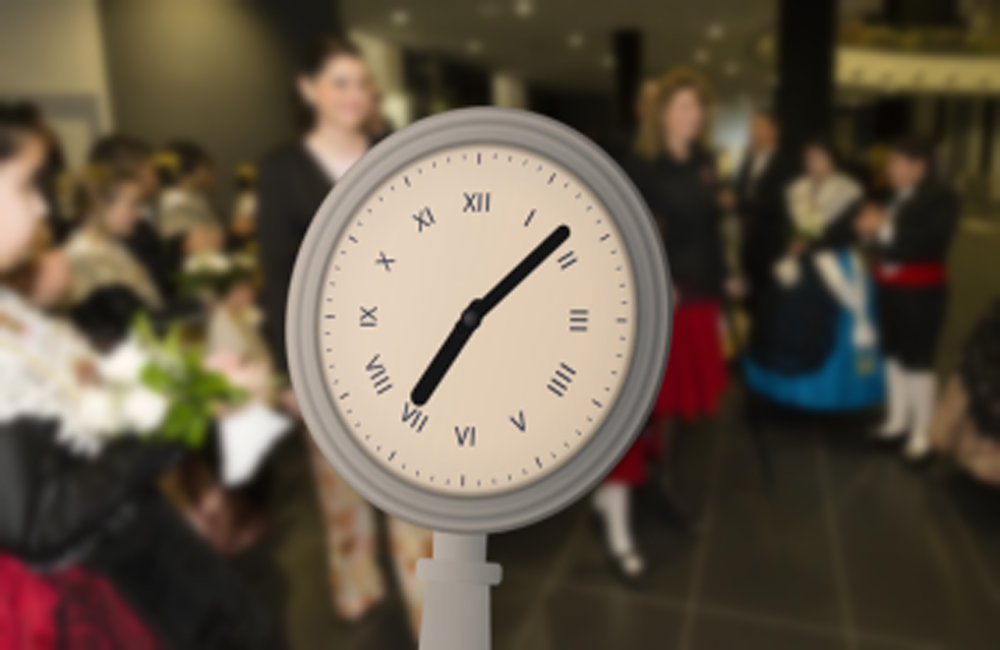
7:08
